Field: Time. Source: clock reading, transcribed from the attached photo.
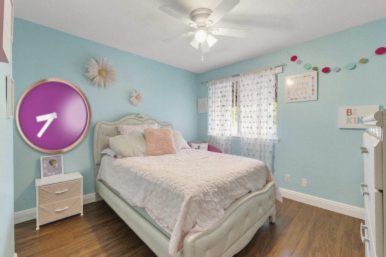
8:36
